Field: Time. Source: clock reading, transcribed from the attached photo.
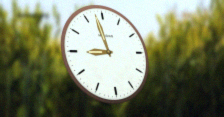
8:58
